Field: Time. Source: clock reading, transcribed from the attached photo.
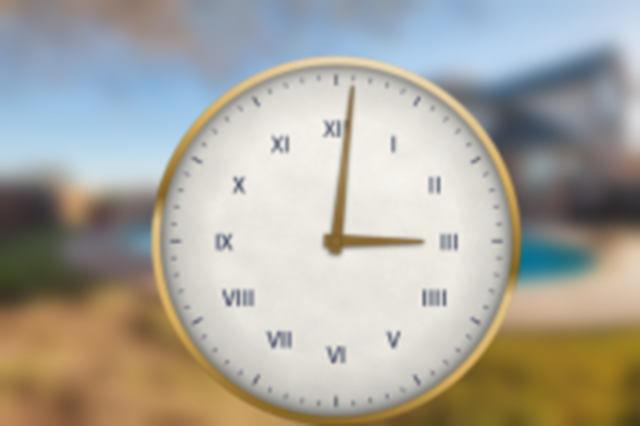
3:01
